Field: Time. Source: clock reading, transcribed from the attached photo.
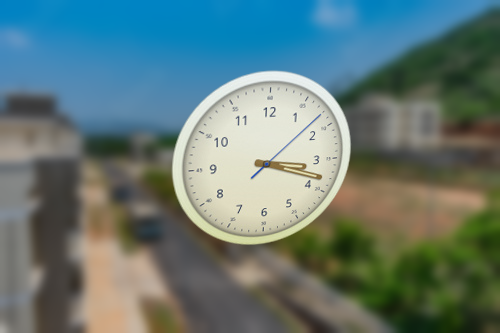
3:18:08
